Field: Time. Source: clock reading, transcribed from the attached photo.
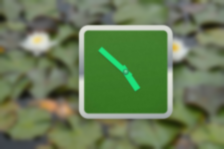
4:52
